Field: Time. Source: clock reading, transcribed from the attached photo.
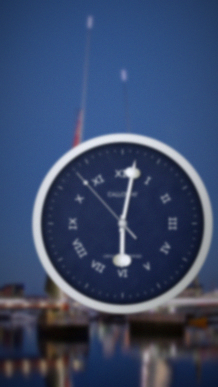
6:01:53
